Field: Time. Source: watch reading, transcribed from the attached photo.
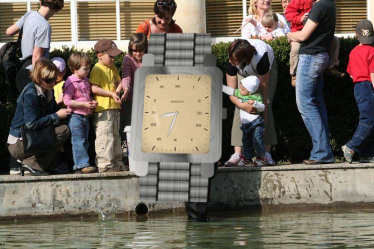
8:33
